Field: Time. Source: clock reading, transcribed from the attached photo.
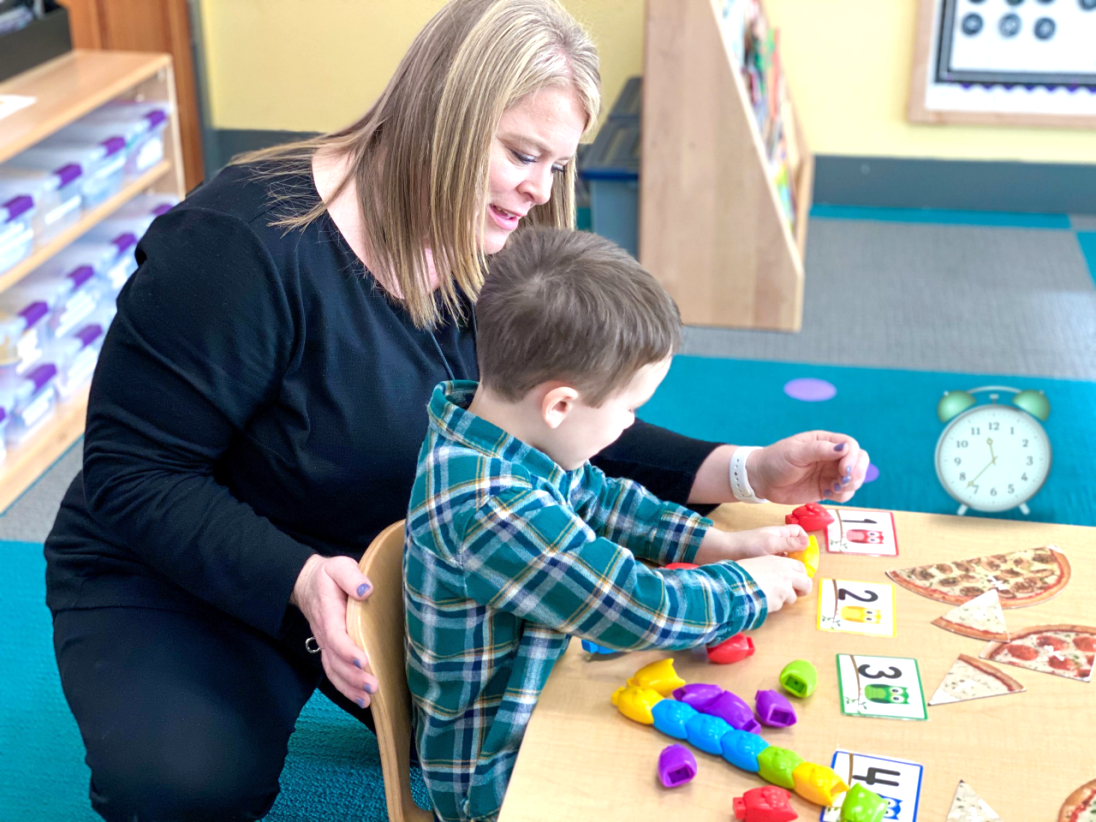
11:37
